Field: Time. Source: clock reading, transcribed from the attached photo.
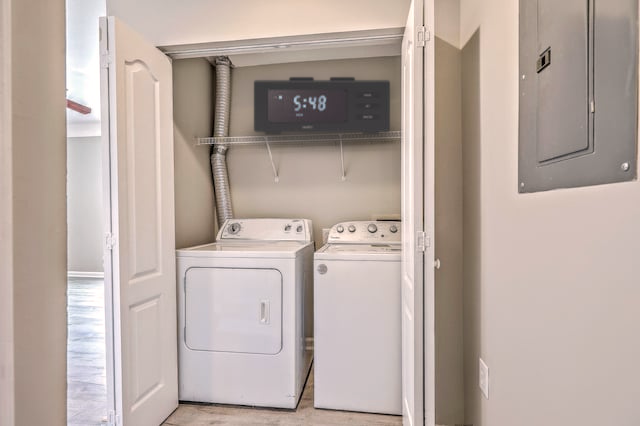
5:48
